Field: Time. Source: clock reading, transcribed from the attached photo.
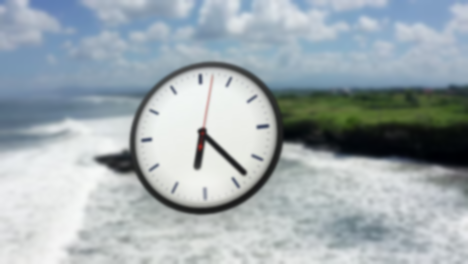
6:23:02
